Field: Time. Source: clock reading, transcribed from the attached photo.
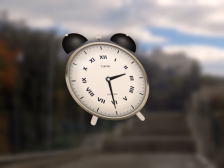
2:30
